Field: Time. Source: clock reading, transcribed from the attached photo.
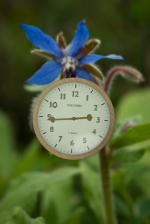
2:44
